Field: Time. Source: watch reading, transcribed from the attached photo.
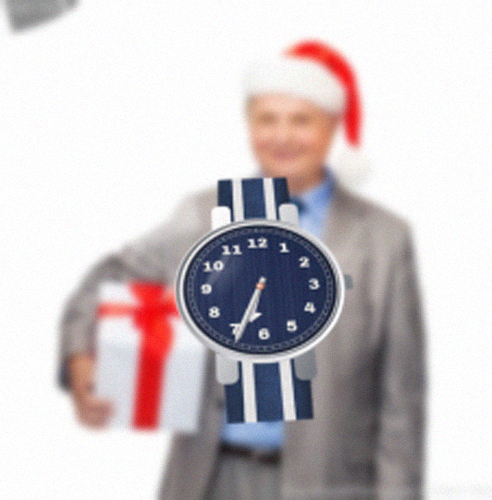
6:34
